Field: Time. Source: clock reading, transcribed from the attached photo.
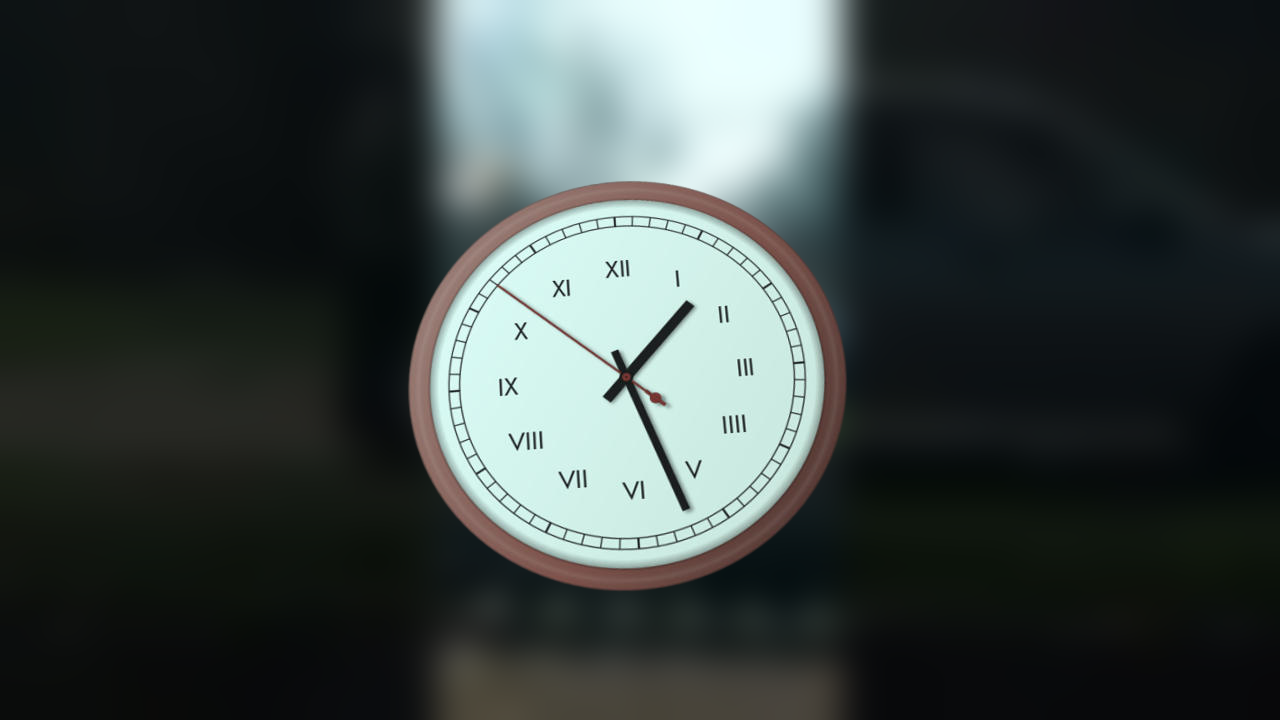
1:26:52
